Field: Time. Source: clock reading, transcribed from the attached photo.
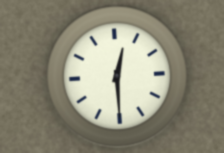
12:30
